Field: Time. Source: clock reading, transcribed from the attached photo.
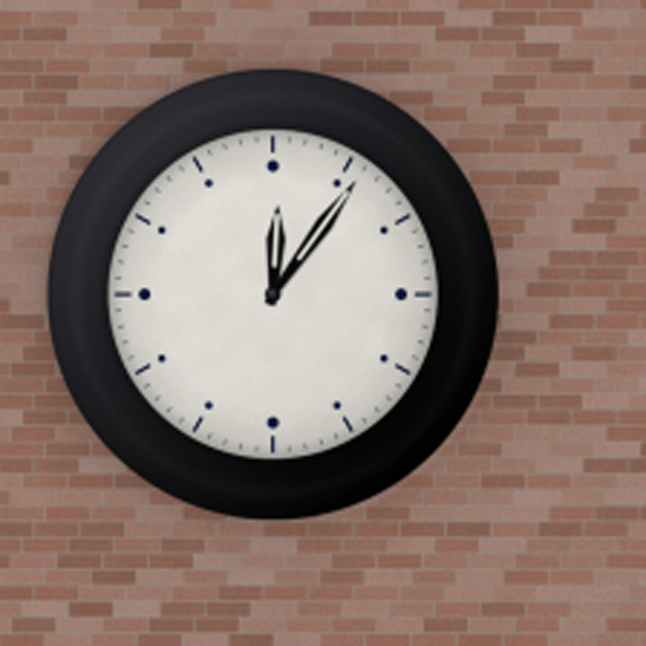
12:06
